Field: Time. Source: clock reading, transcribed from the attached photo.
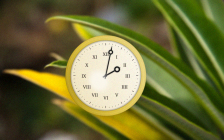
2:02
